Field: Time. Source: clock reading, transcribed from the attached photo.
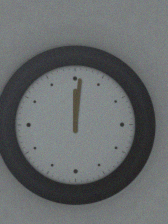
12:01
